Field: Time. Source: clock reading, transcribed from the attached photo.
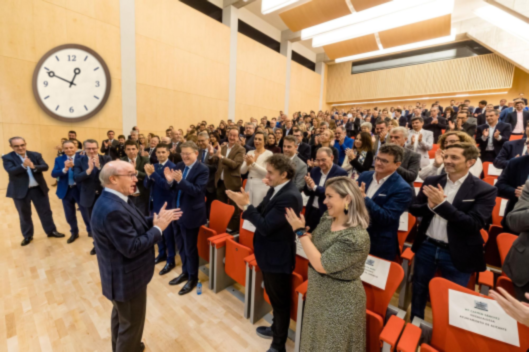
12:49
